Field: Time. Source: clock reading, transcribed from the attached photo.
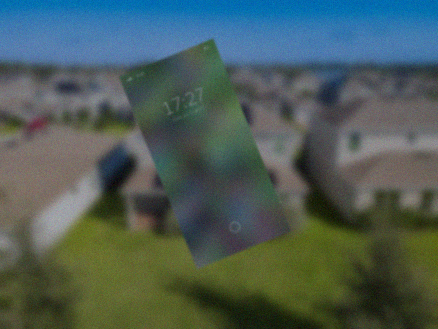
17:27
